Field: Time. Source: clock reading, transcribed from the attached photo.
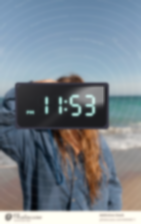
11:53
